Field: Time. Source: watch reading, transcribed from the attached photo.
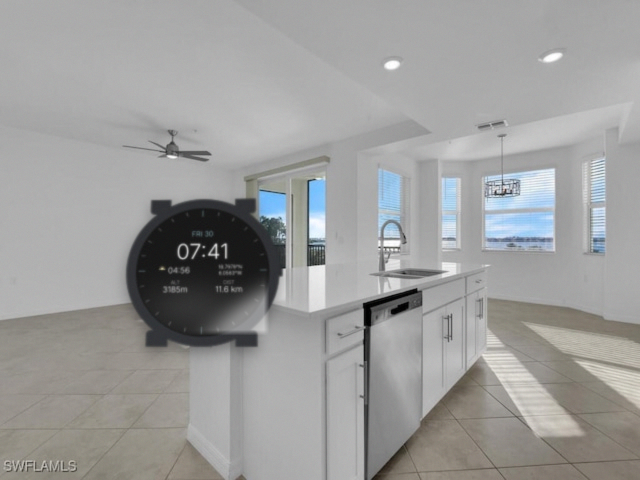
7:41
